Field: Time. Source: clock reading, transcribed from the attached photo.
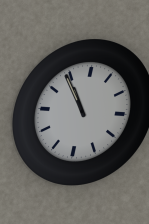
10:54
